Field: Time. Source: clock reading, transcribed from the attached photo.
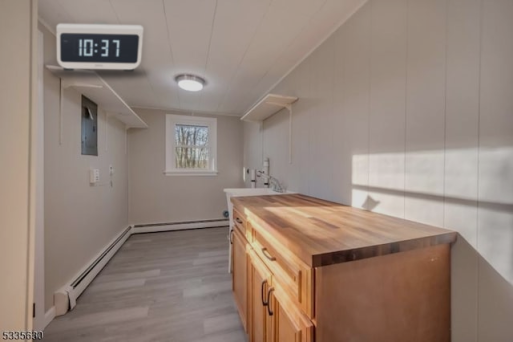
10:37
